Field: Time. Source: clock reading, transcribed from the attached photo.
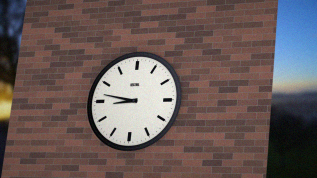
8:47
